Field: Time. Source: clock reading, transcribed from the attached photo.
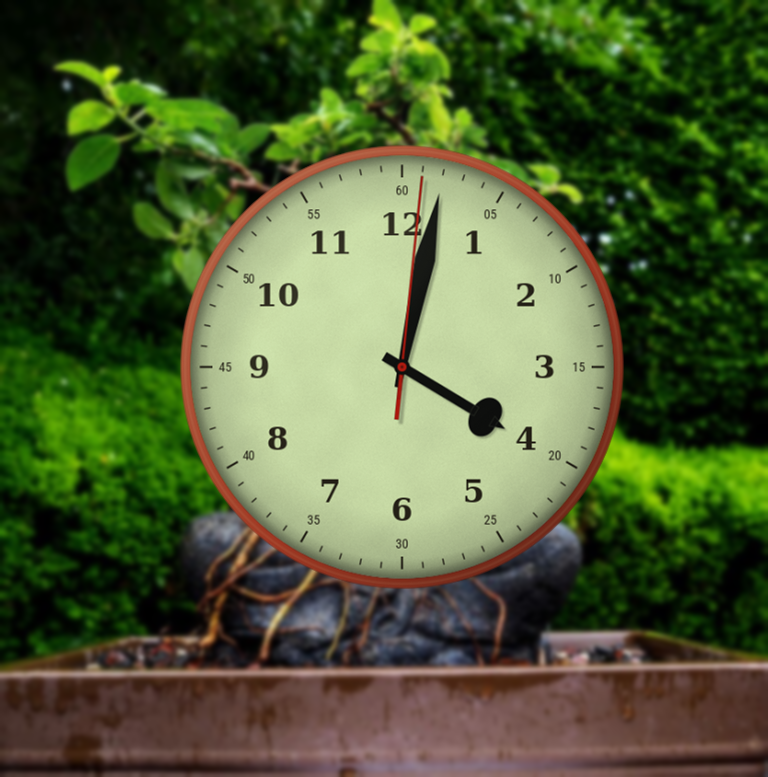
4:02:01
